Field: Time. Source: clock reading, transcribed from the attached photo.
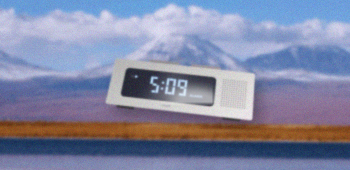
5:09
